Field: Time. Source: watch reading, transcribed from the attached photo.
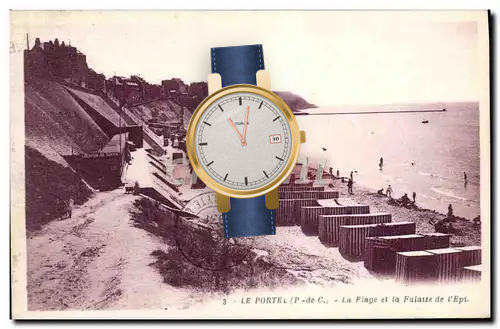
11:02
